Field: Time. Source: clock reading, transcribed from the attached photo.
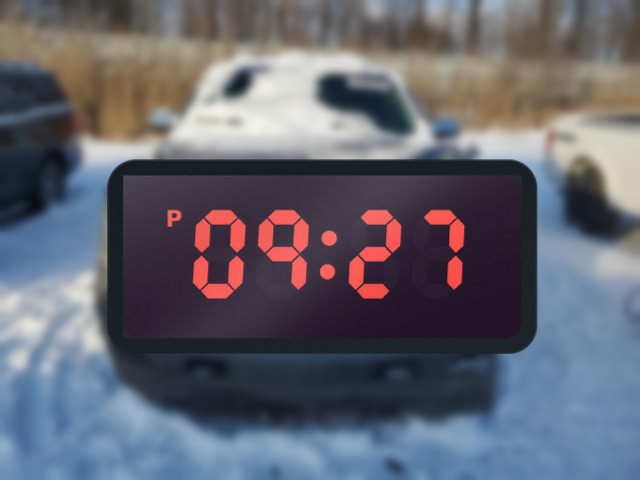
9:27
